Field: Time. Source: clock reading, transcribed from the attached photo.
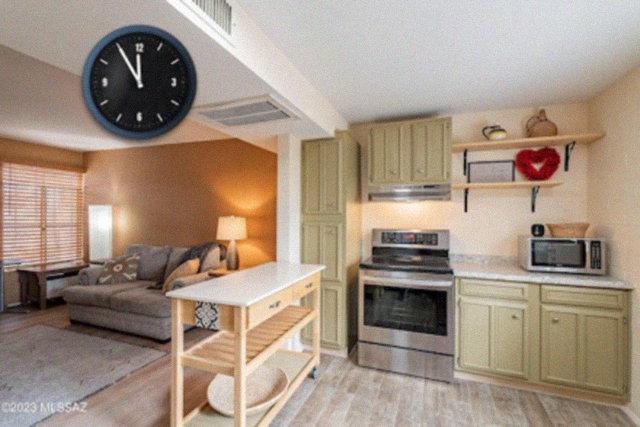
11:55
